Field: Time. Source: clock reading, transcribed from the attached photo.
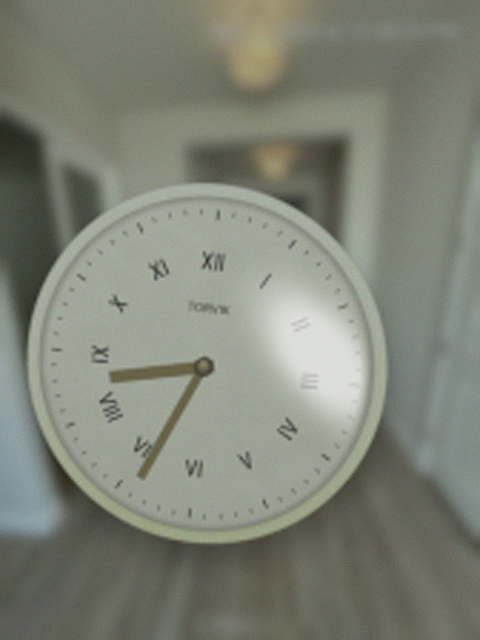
8:34
